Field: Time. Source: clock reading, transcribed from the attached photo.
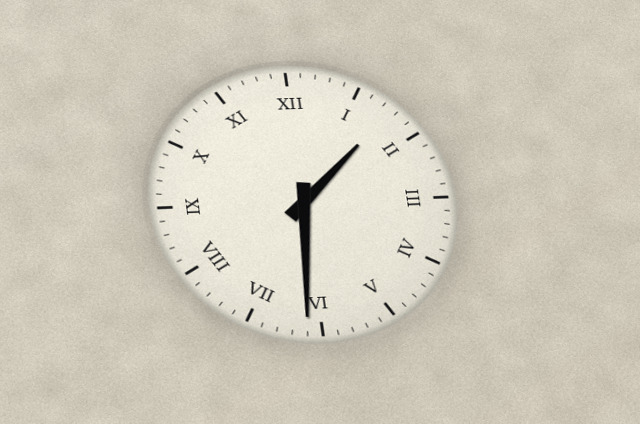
1:31
